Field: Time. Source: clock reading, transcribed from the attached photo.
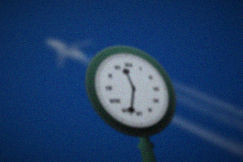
11:33
